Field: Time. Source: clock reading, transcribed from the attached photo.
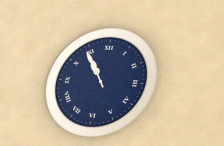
10:54
